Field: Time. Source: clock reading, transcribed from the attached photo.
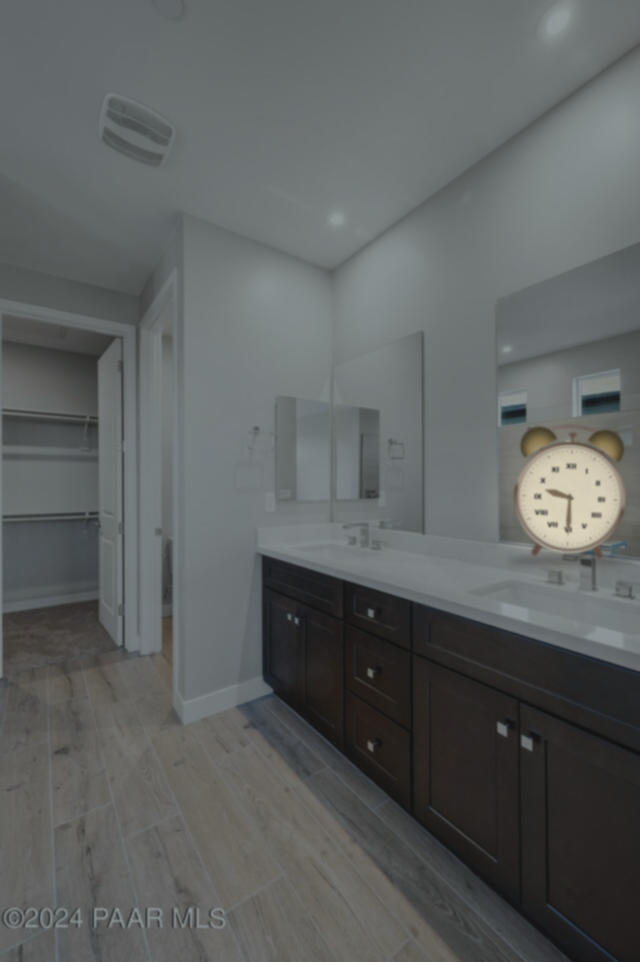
9:30
